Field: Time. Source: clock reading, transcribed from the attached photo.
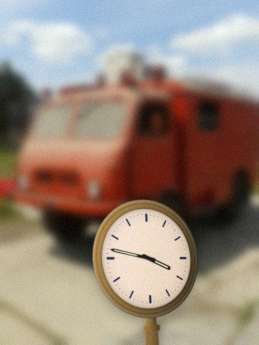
3:47
